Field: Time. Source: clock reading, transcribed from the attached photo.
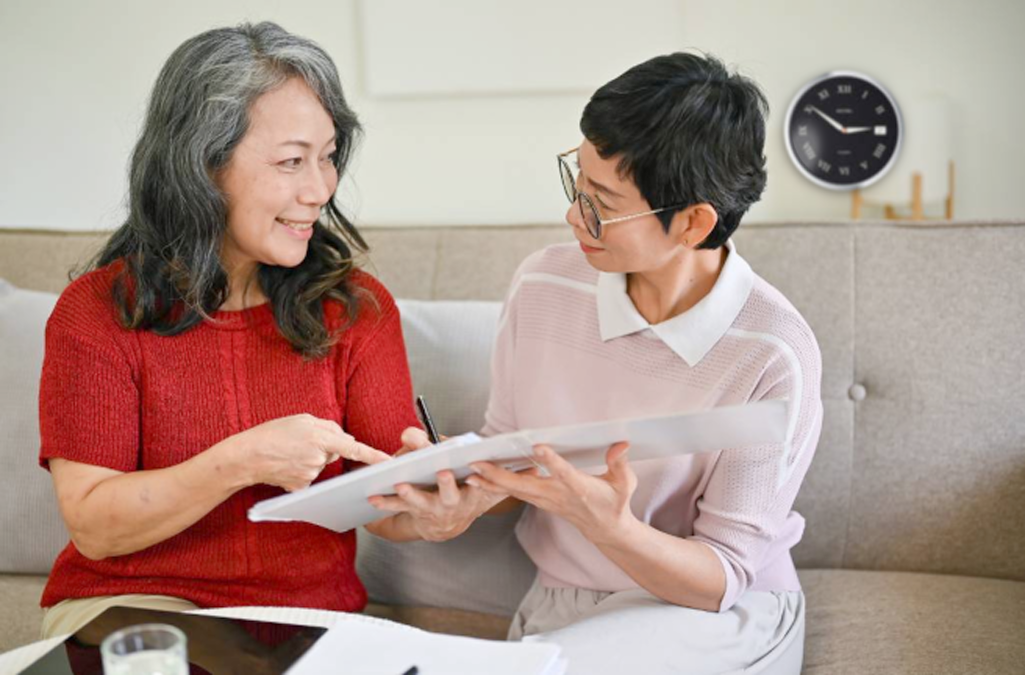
2:51
